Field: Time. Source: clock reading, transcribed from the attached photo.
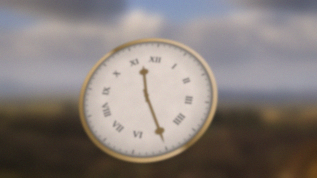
11:25
